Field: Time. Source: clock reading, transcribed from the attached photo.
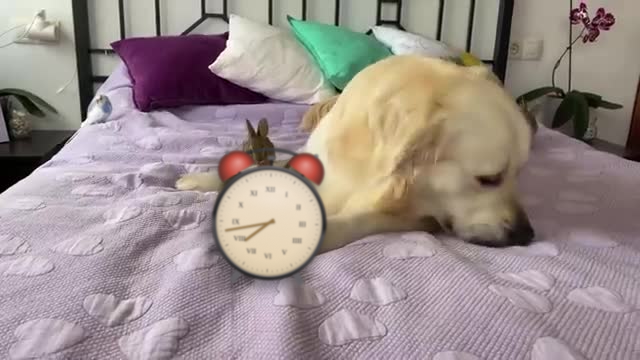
7:43
